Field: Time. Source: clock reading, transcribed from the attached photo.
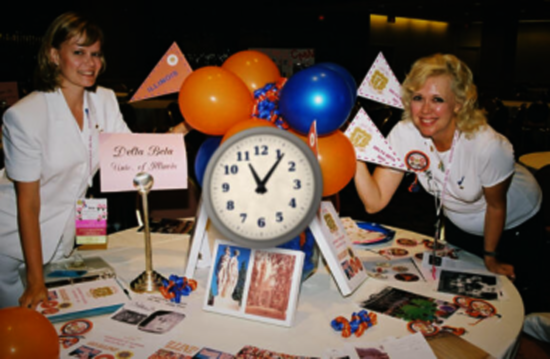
11:06
